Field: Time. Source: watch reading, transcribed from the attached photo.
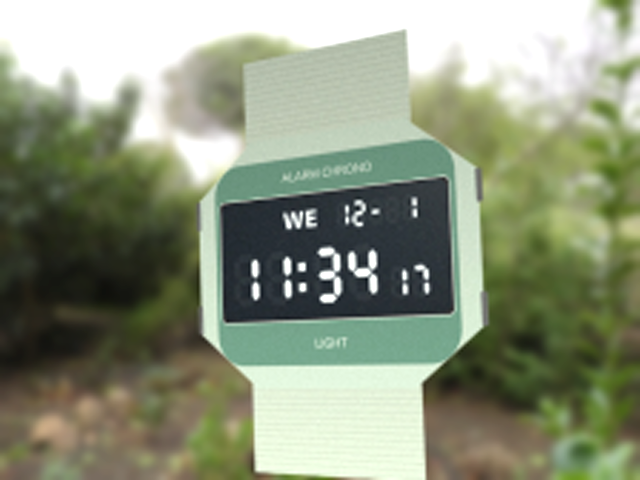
11:34:17
